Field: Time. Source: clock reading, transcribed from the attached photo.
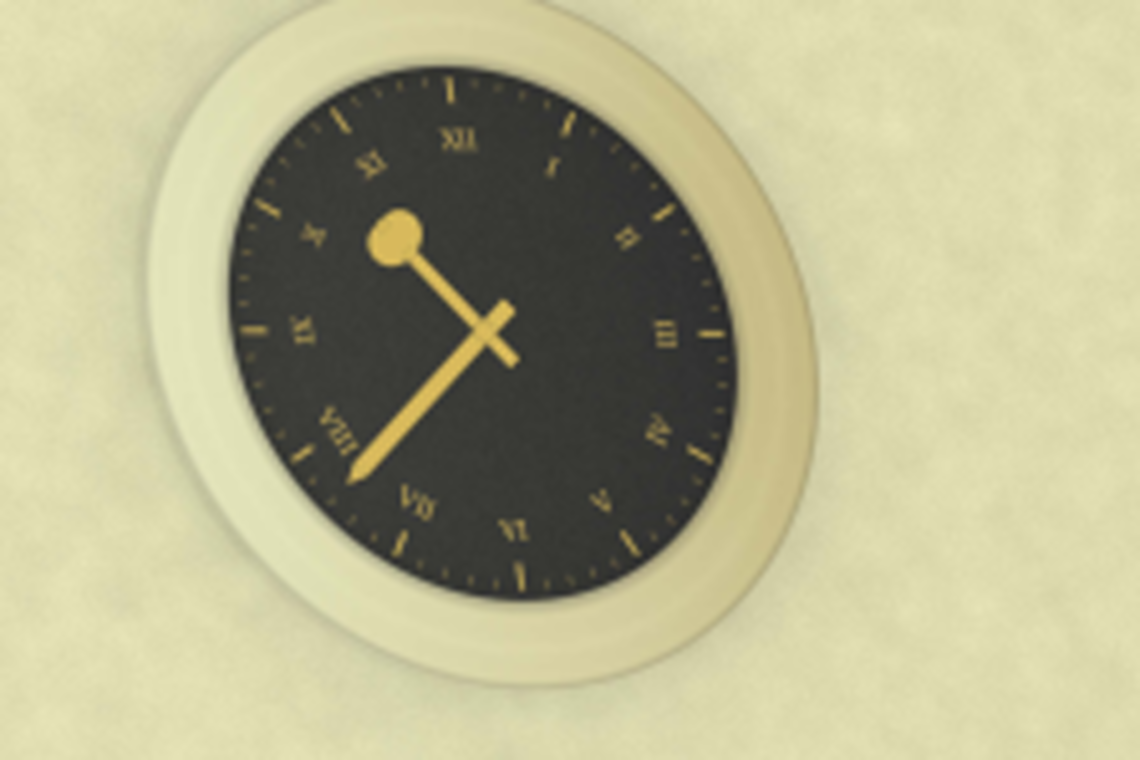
10:38
